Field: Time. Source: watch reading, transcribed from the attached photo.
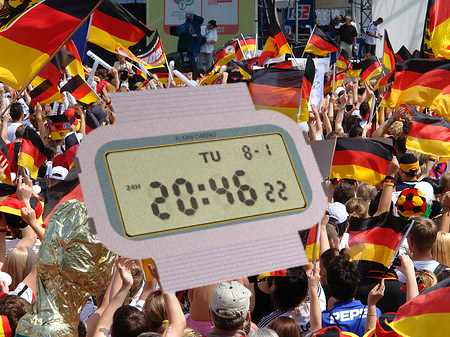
20:46:22
